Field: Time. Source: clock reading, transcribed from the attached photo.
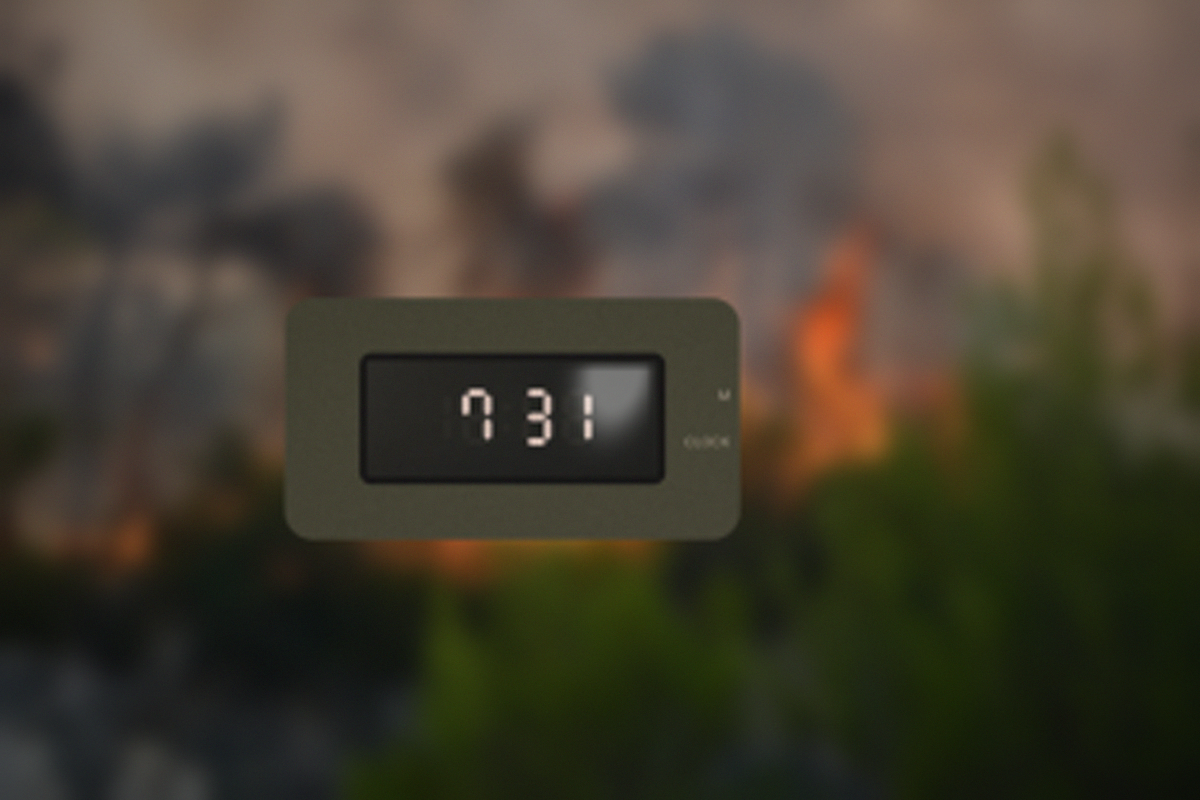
7:31
